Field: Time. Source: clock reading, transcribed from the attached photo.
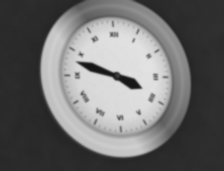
3:48
